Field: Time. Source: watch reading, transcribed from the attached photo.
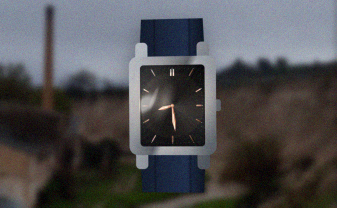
8:29
